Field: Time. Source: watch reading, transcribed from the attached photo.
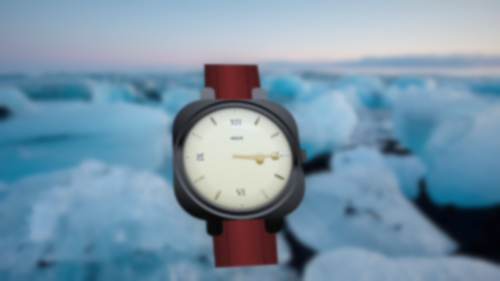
3:15
